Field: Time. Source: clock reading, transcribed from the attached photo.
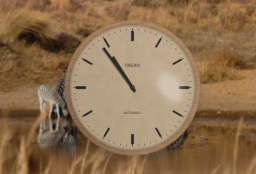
10:54
